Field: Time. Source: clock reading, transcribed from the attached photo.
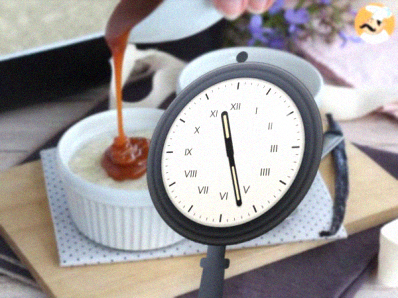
11:27
